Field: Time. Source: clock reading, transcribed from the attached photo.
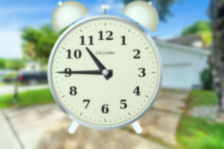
10:45
